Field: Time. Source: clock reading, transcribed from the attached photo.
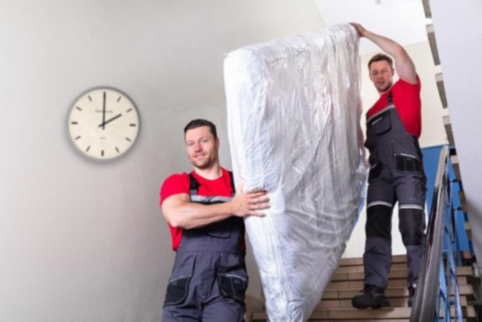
2:00
